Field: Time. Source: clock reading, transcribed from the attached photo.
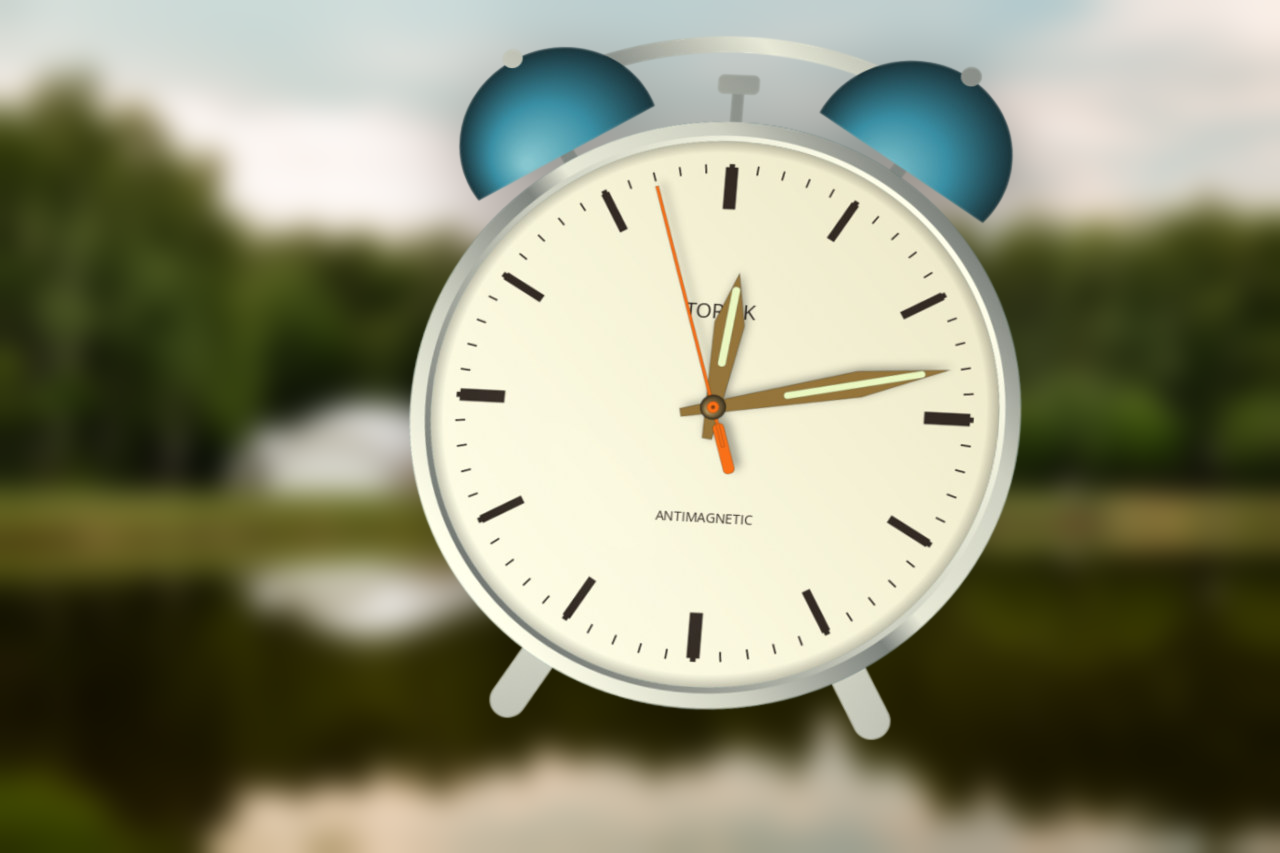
12:12:57
